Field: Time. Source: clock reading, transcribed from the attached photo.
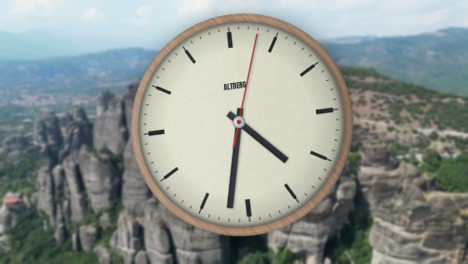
4:32:03
